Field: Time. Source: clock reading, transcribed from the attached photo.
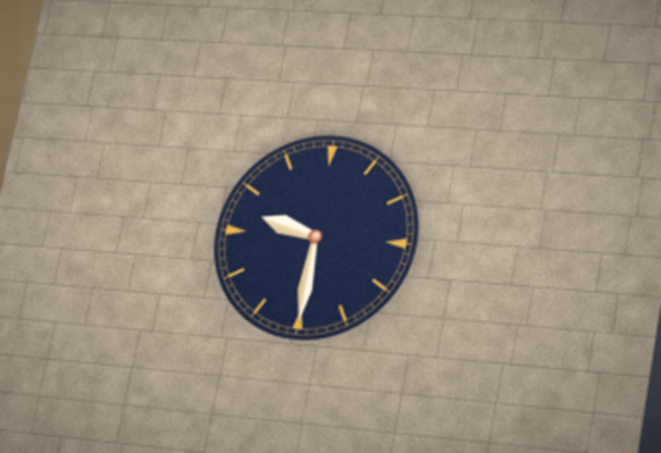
9:30
